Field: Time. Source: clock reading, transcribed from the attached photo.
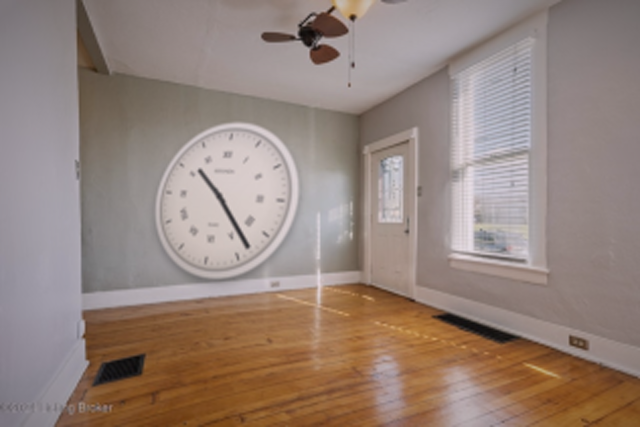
10:23
